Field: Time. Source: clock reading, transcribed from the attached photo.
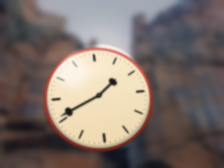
1:41
